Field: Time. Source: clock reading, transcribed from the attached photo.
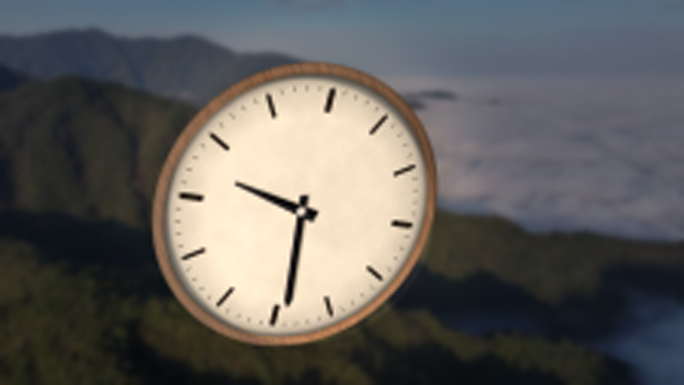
9:29
